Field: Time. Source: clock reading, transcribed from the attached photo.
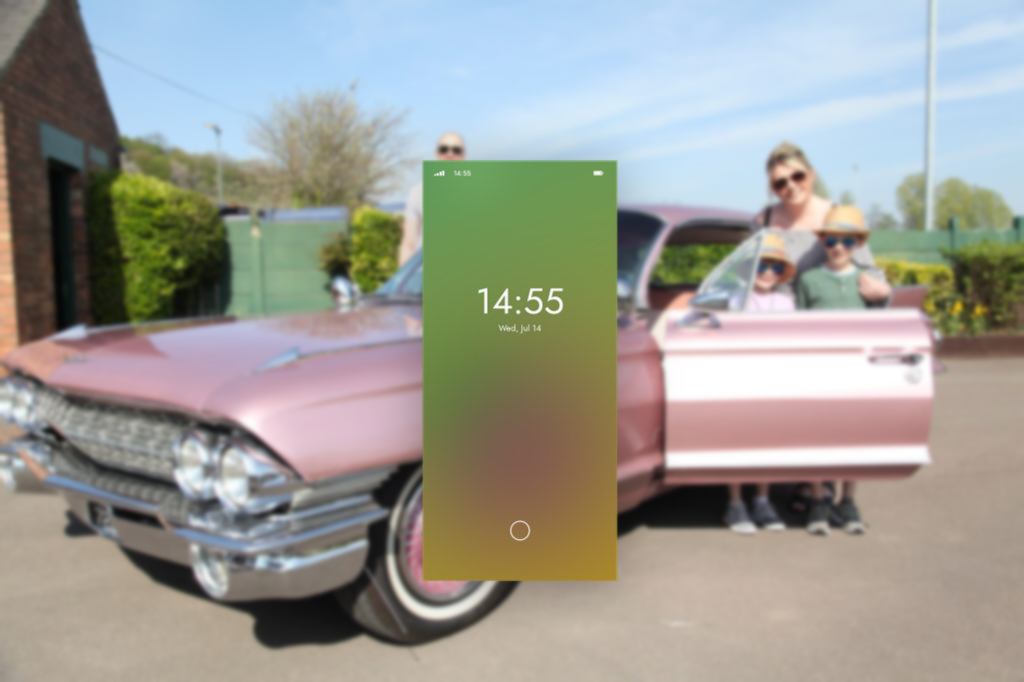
14:55
